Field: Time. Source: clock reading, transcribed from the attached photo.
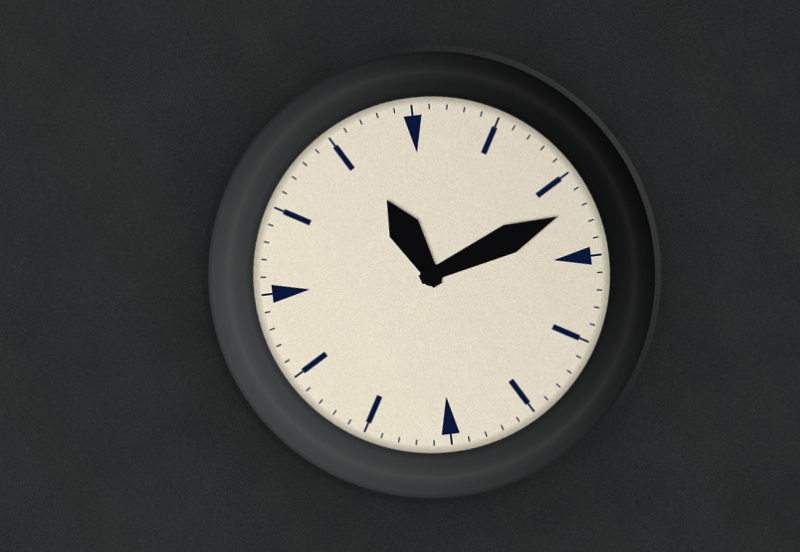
11:12
